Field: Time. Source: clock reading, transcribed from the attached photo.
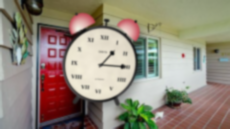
1:15
